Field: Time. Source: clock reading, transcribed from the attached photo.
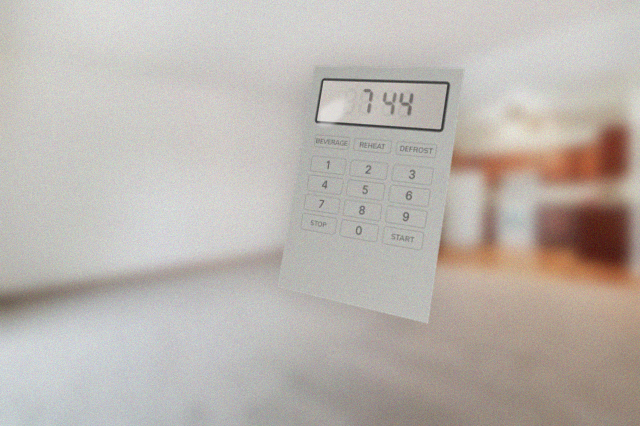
7:44
